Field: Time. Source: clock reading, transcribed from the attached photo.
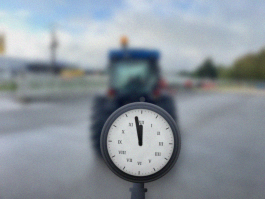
11:58
